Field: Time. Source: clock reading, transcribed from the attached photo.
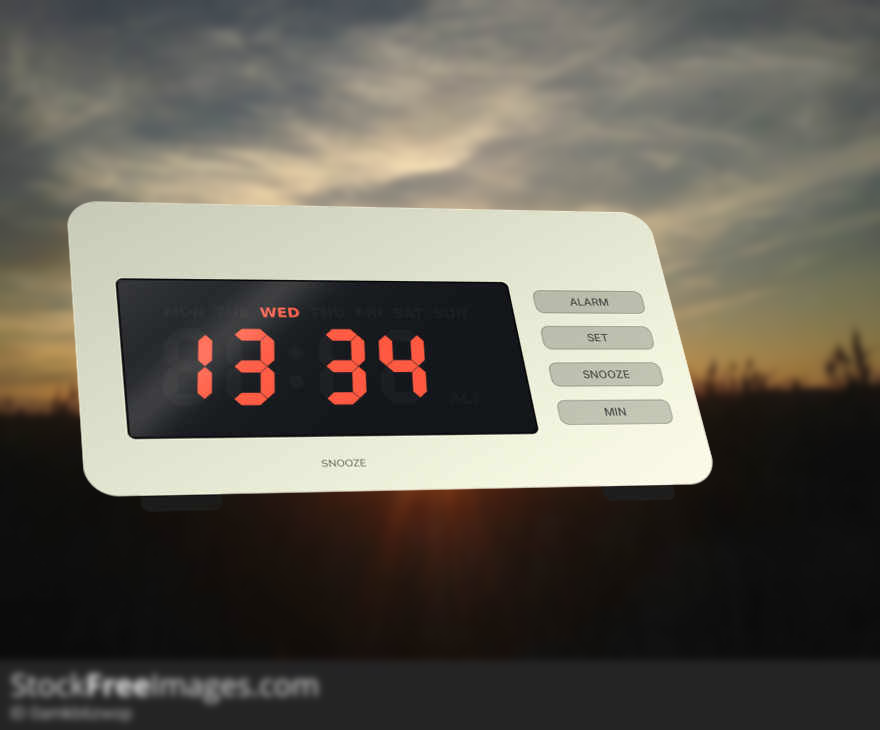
13:34
